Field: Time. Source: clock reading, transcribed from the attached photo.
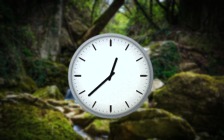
12:38
